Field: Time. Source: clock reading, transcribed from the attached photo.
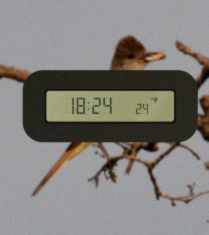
18:24
